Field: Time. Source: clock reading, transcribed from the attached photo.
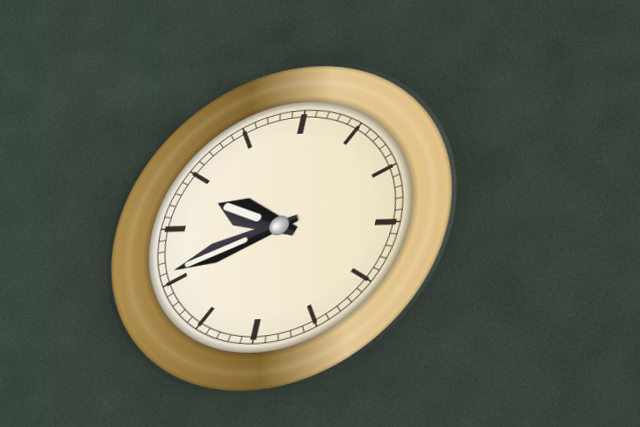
9:41
